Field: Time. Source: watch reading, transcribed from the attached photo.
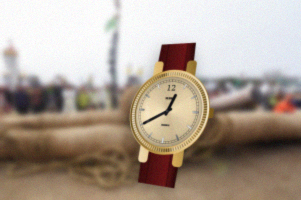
12:40
